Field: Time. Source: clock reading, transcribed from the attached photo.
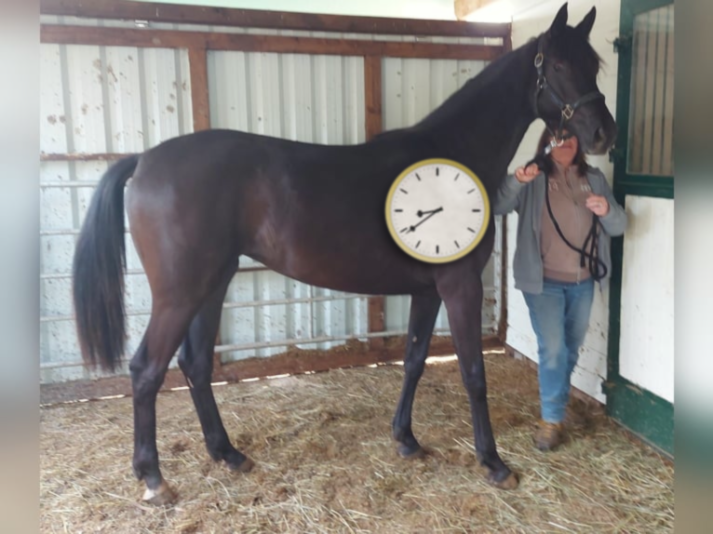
8:39
